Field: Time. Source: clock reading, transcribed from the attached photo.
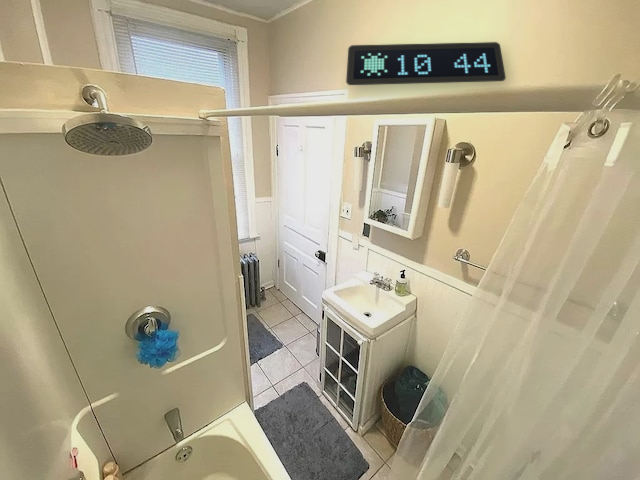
10:44
